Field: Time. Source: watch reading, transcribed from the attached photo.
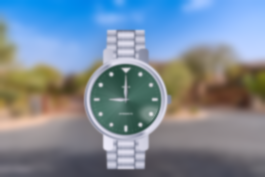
9:00
